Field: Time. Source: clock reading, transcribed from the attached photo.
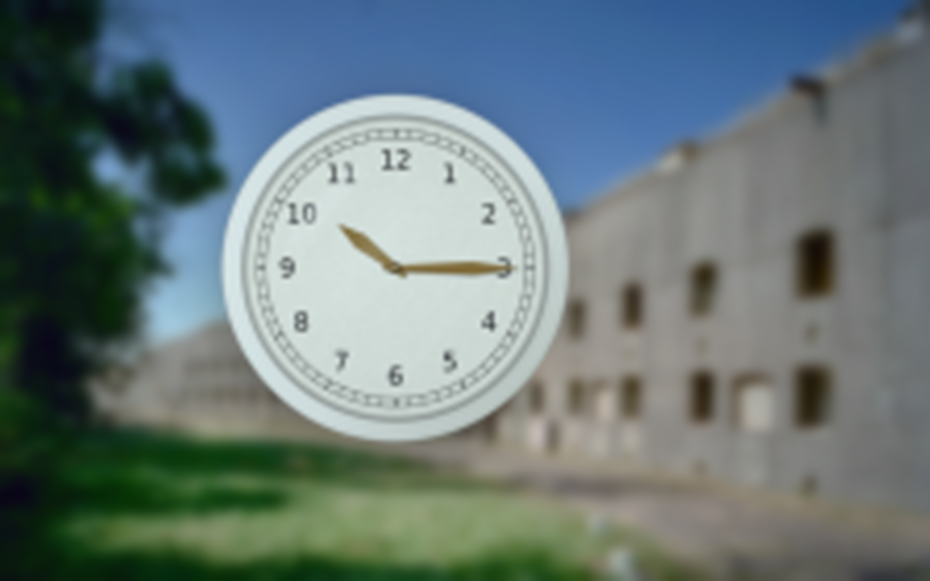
10:15
